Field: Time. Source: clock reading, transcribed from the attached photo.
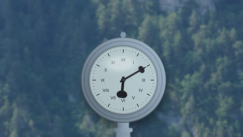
6:10
